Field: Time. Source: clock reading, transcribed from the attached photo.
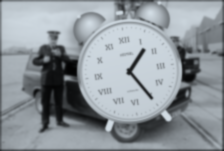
1:25
